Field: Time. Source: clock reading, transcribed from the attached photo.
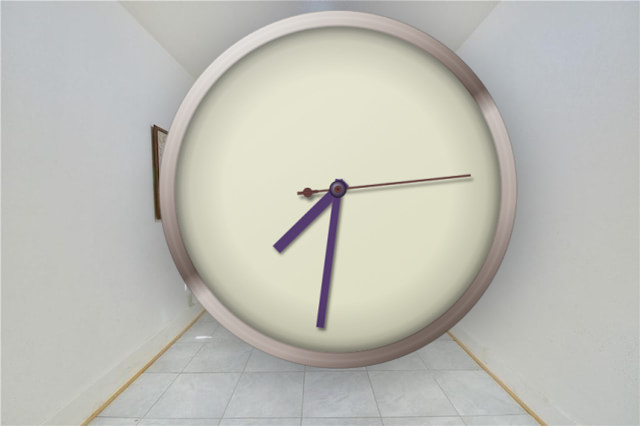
7:31:14
